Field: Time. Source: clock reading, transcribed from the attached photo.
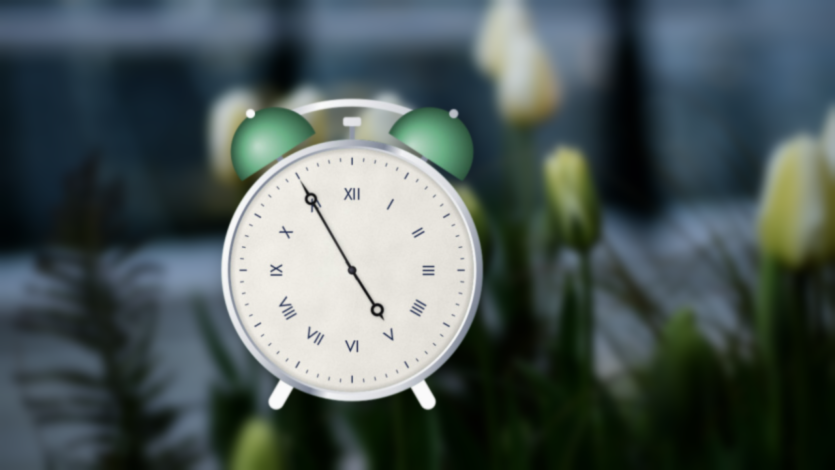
4:55
